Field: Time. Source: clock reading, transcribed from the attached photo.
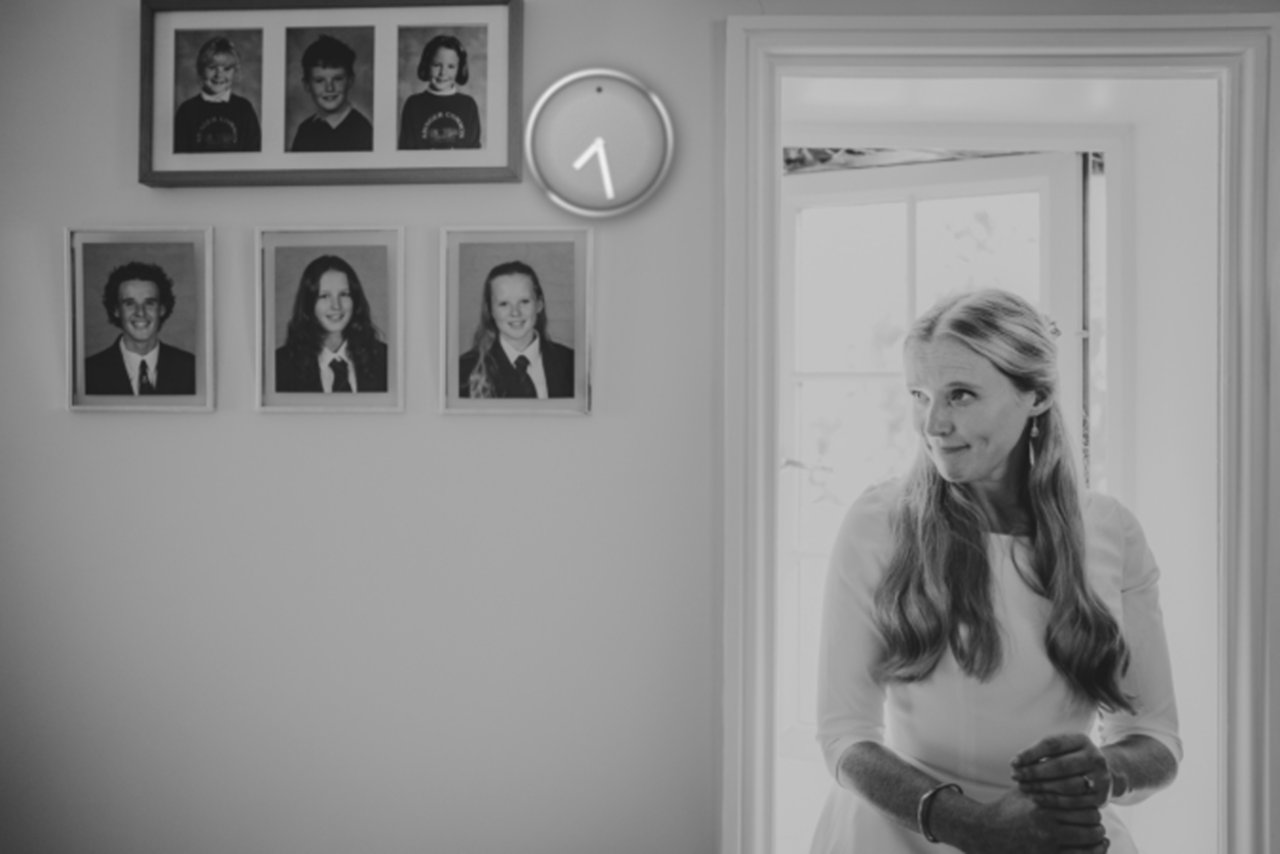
7:28
